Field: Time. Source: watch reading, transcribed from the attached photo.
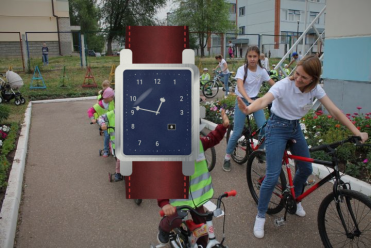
12:47
